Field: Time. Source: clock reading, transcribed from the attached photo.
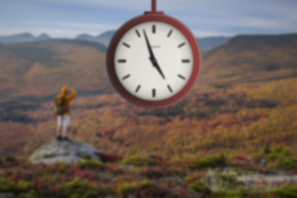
4:57
